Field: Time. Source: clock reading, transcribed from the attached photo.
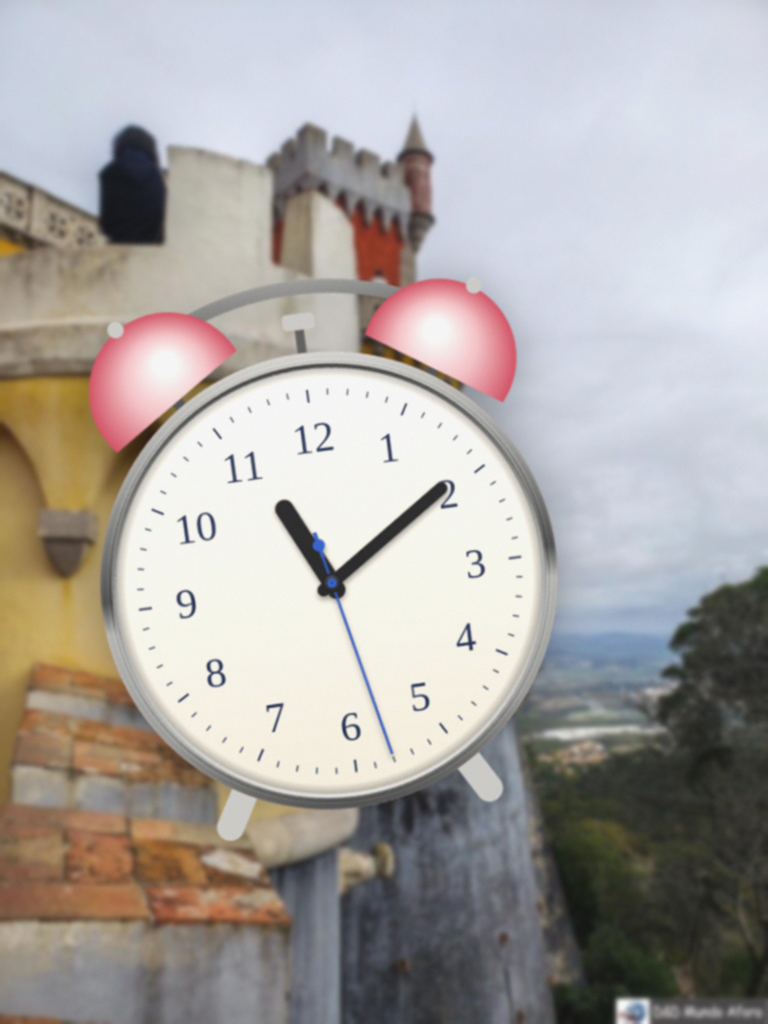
11:09:28
